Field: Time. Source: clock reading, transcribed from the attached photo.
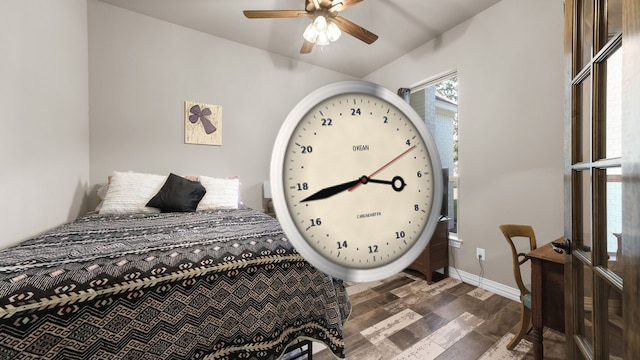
6:43:11
